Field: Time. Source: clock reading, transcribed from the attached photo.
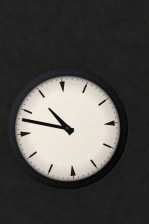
10:48
